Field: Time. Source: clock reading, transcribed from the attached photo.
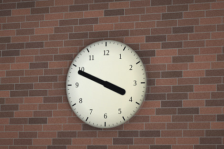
3:49
